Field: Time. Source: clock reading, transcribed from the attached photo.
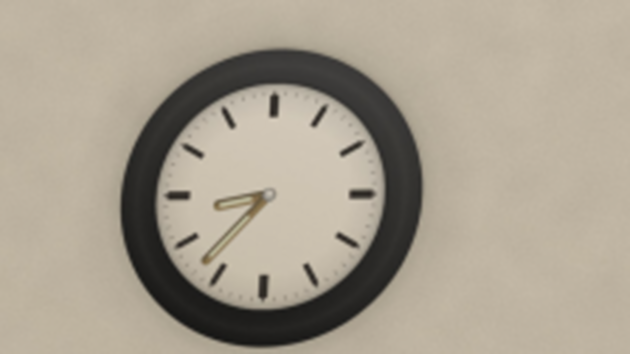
8:37
